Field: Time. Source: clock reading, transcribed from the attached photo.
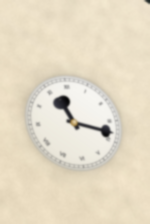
11:18
